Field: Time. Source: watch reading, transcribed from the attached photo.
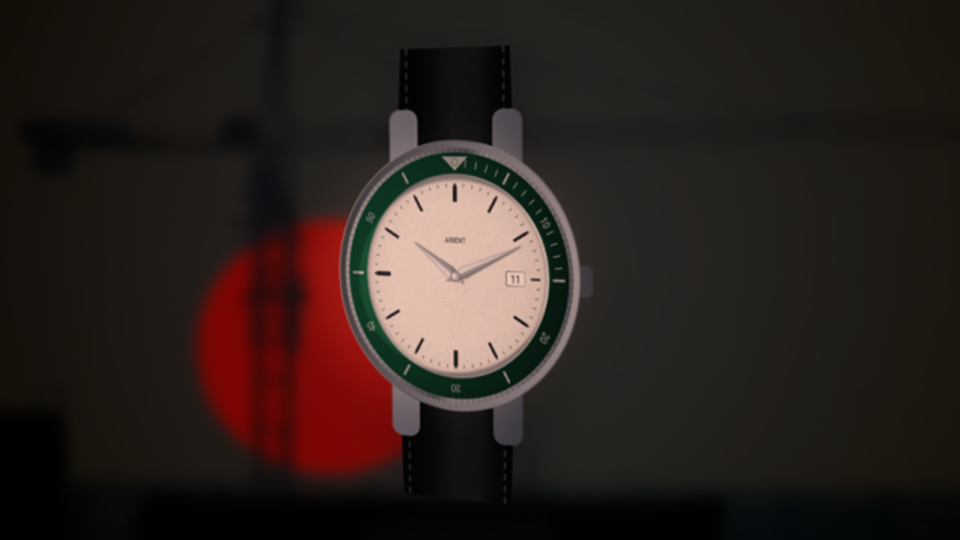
10:11
